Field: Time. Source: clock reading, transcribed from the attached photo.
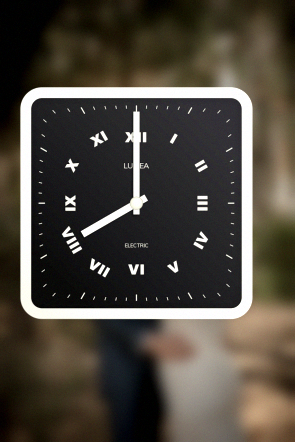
8:00
